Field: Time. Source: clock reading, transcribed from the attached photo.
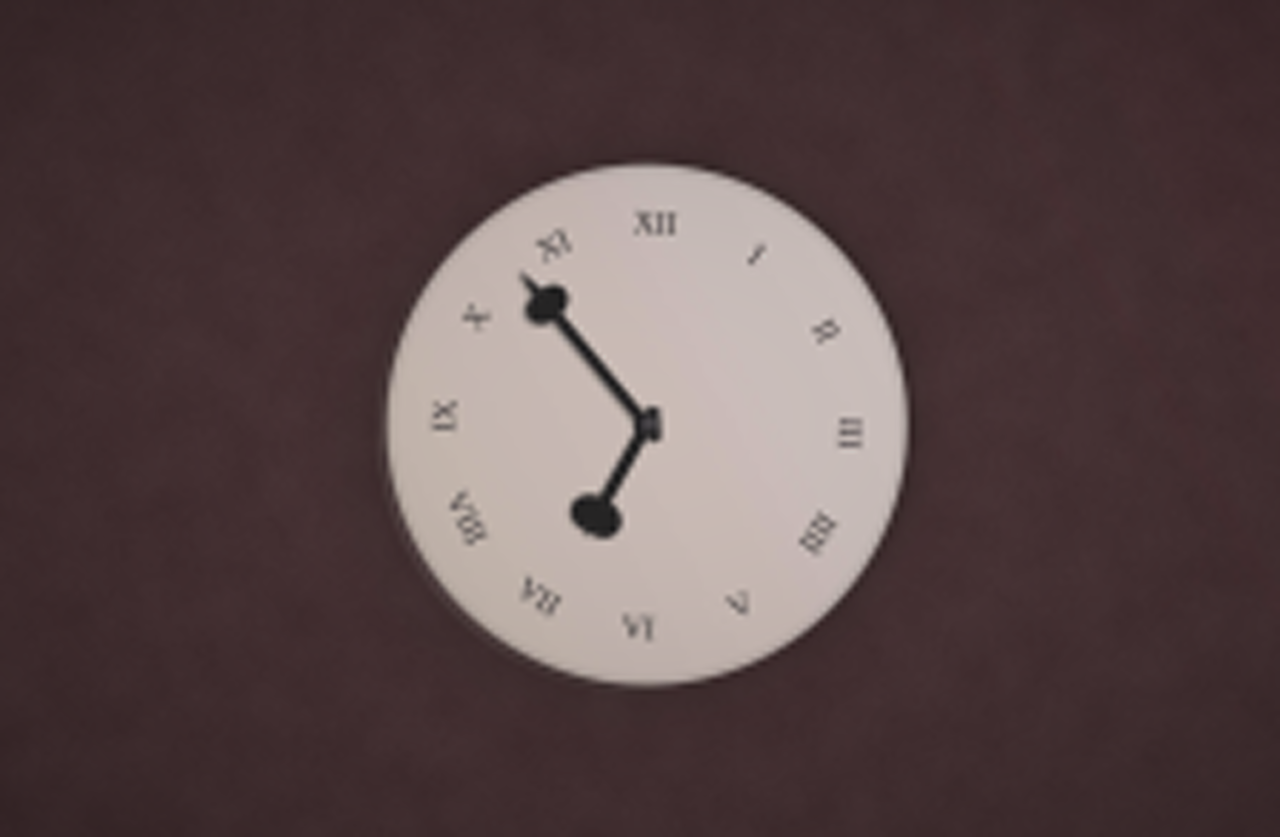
6:53
